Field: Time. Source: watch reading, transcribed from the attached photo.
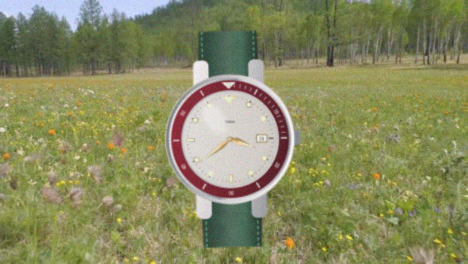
3:39
